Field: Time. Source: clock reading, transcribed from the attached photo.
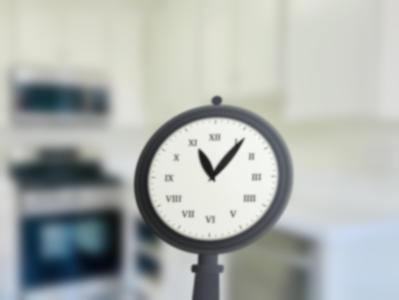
11:06
